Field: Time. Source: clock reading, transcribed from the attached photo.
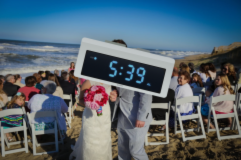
5:39
